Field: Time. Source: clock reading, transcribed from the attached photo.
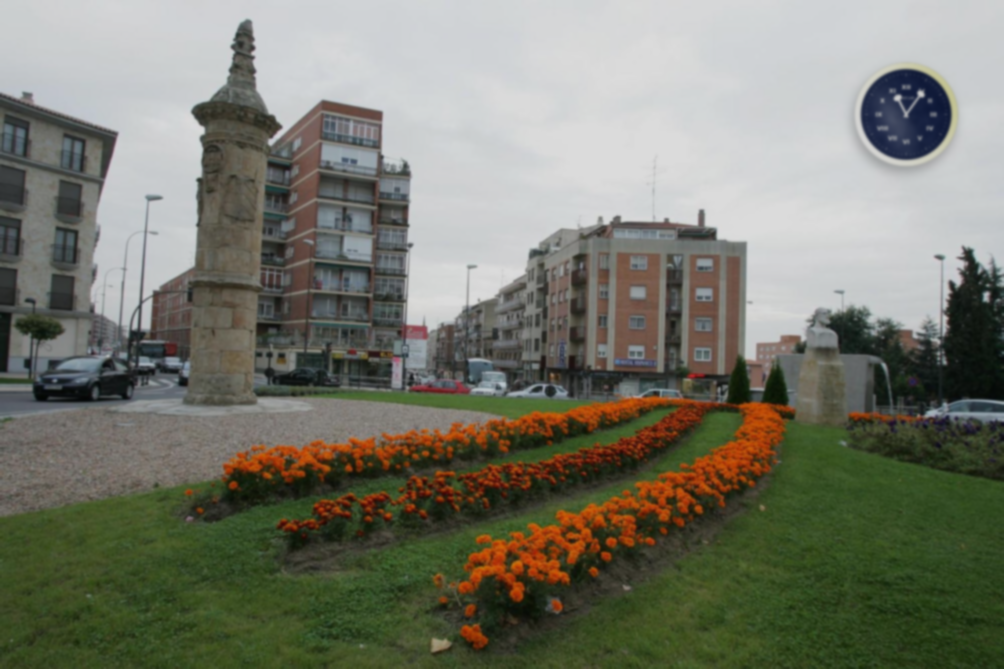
11:06
